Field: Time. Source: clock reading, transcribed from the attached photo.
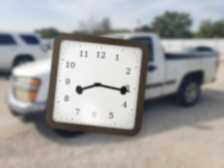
8:16
